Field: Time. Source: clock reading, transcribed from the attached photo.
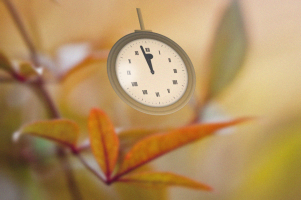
11:58
